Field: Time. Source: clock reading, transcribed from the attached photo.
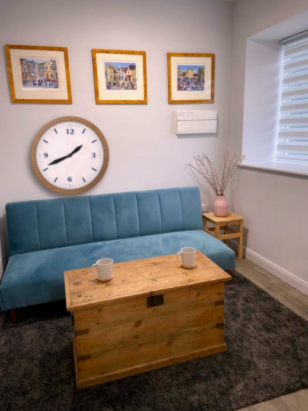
1:41
